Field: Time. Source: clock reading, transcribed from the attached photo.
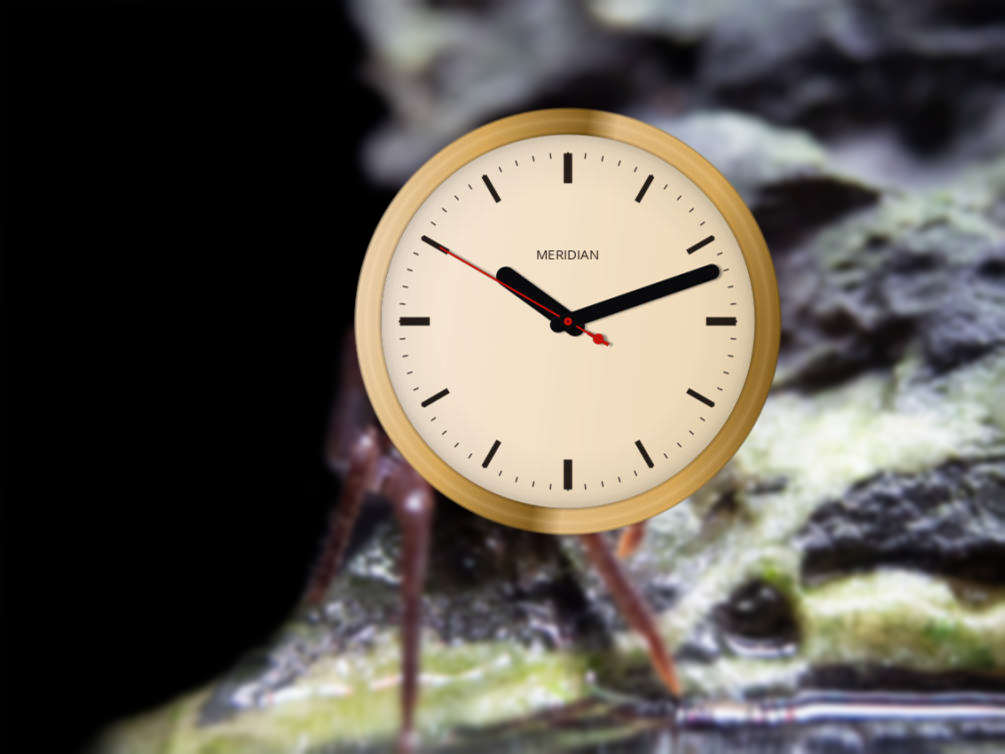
10:11:50
